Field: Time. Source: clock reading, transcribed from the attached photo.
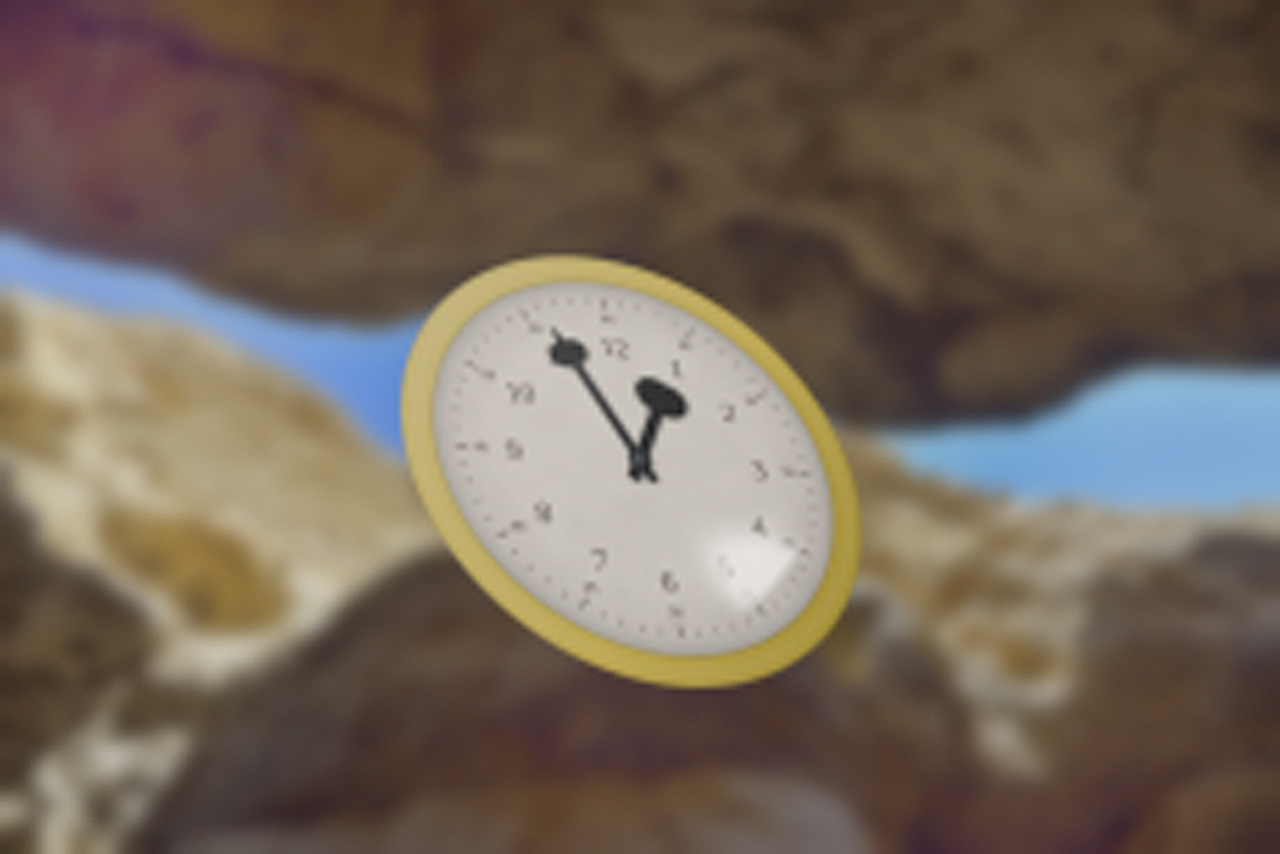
12:56
